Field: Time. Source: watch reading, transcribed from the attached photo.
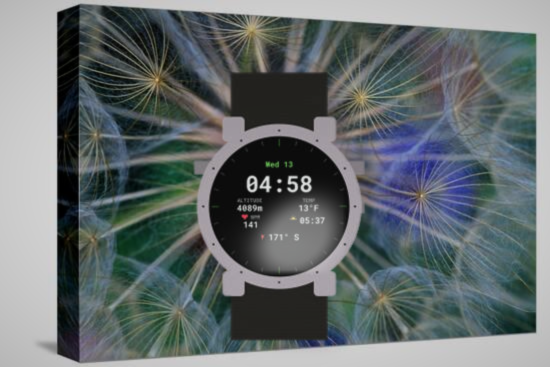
4:58
